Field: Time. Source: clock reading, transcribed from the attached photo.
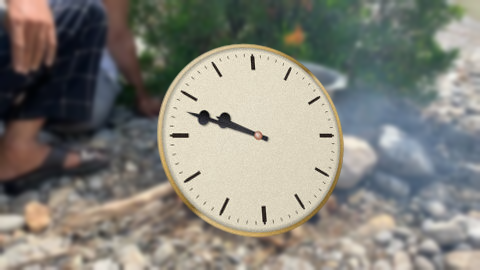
9:48
